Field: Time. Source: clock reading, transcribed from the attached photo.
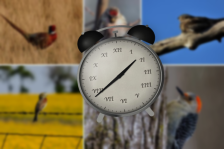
1:39
